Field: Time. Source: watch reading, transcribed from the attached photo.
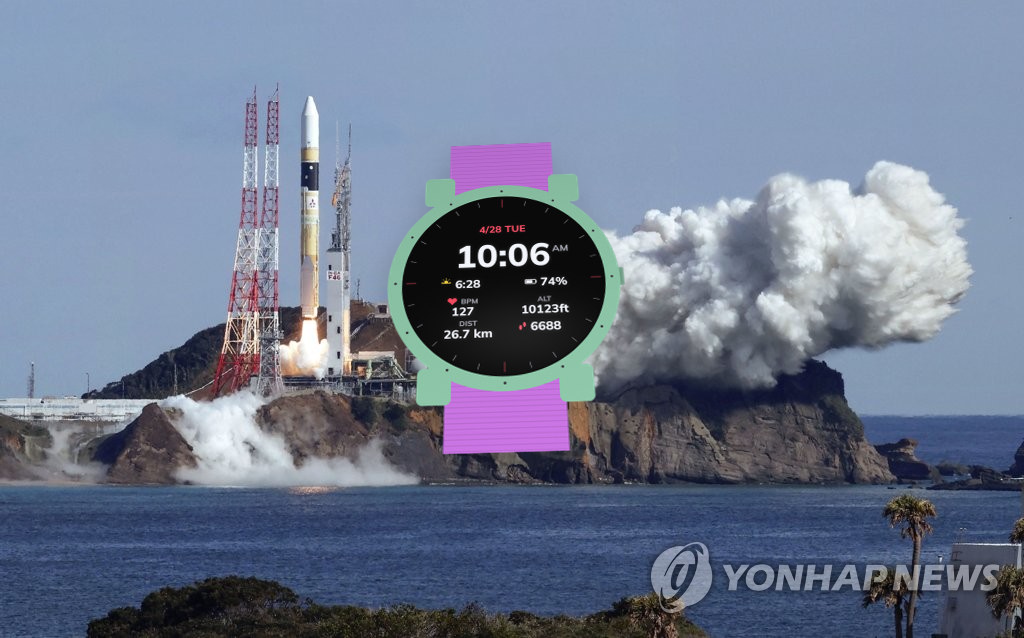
10:06
